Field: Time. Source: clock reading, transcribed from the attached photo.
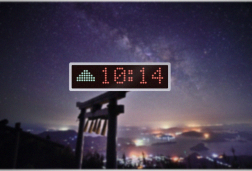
10:14
